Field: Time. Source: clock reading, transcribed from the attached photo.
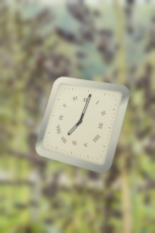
7:01
